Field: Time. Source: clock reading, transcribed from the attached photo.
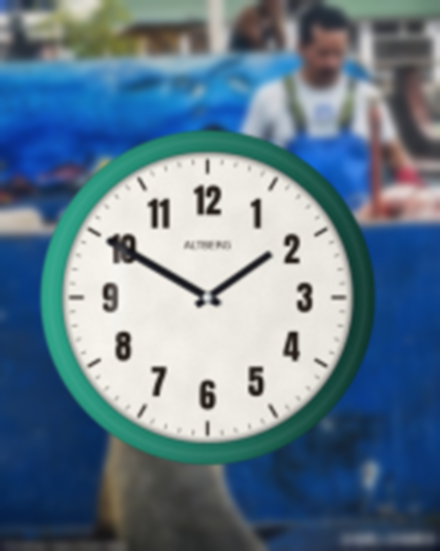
1:50
